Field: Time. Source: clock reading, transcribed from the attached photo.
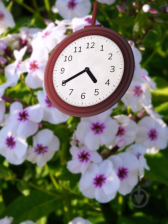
4:40
